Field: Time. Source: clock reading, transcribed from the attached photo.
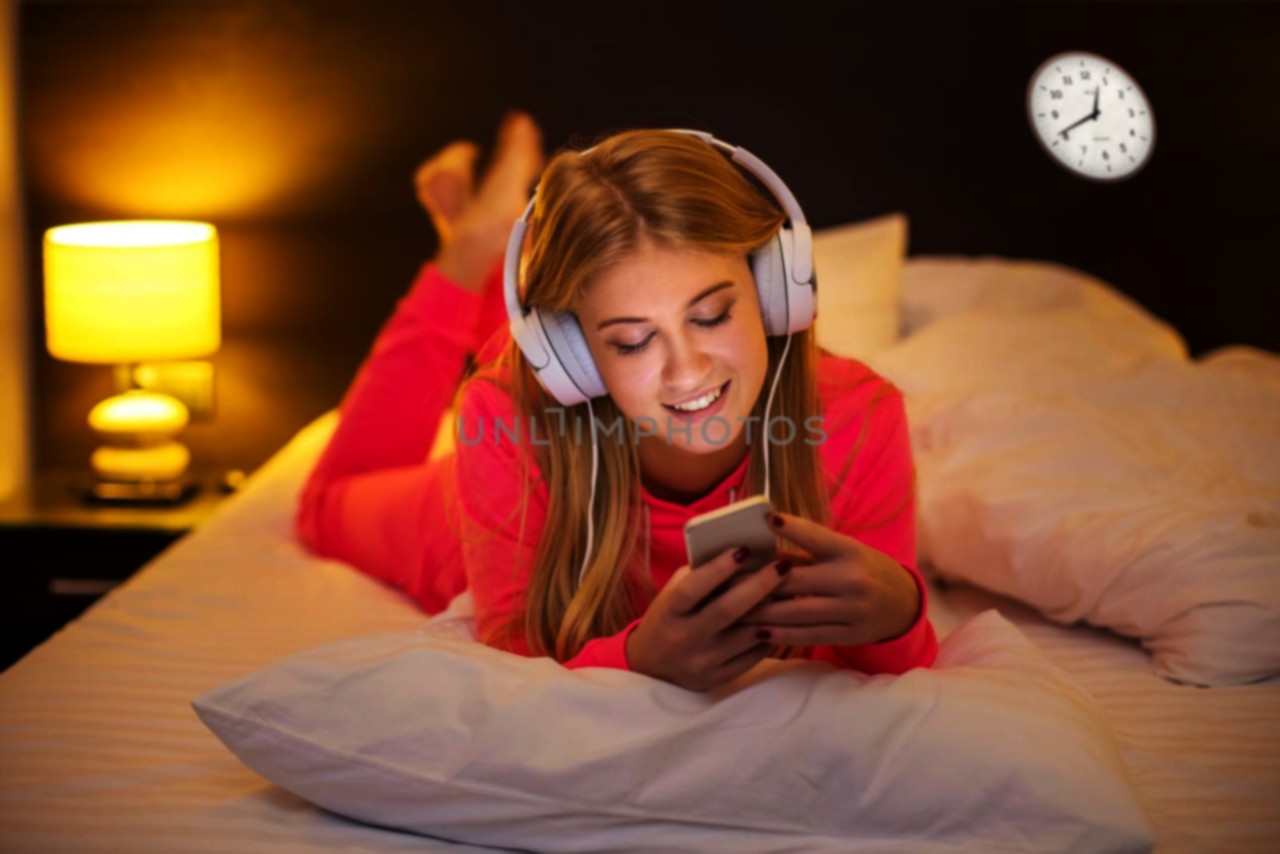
12:41
